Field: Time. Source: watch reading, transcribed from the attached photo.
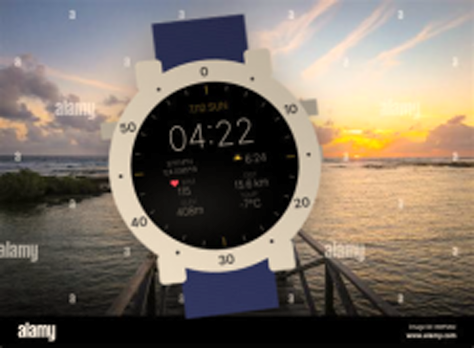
4:22
